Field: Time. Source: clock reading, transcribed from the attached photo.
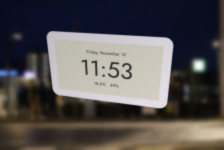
11:53
